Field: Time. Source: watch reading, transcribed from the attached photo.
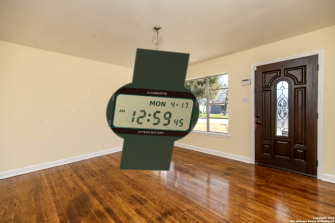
12:59:45
